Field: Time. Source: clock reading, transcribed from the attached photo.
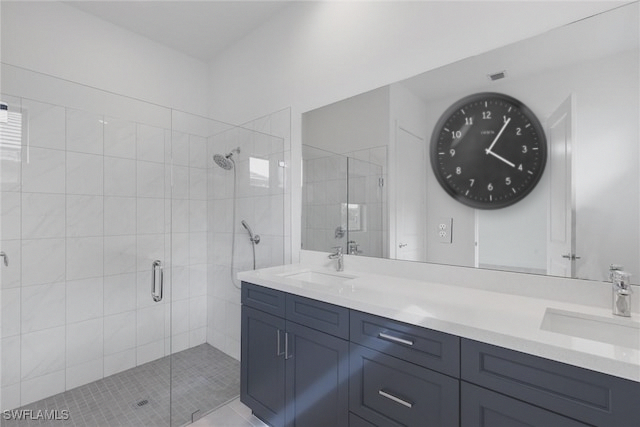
4:06
